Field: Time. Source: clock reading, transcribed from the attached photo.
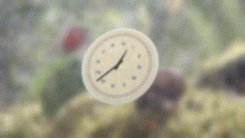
12:37
